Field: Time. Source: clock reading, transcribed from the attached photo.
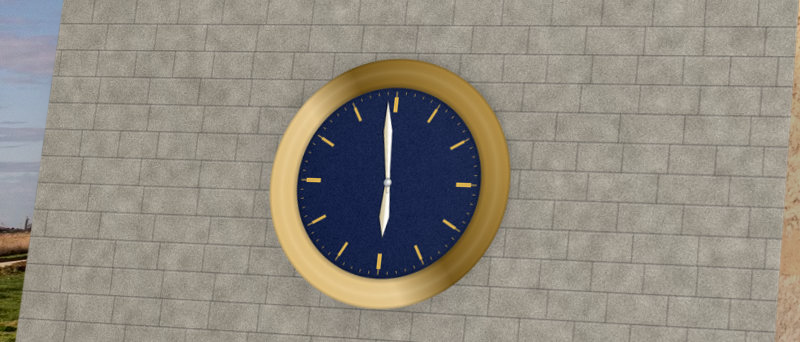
5:59
